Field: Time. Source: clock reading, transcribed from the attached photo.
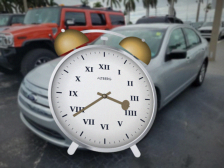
3:39
